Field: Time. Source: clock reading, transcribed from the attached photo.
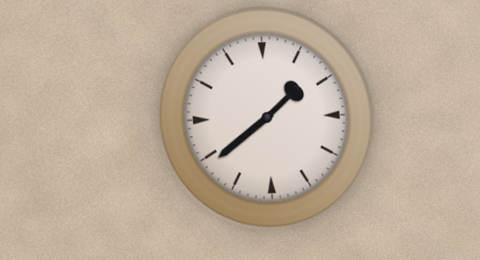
1:39
